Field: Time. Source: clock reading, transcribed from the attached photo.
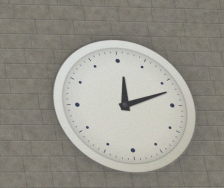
12:12
